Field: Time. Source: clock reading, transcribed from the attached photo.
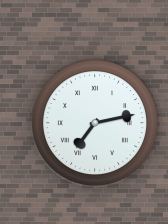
7:13
